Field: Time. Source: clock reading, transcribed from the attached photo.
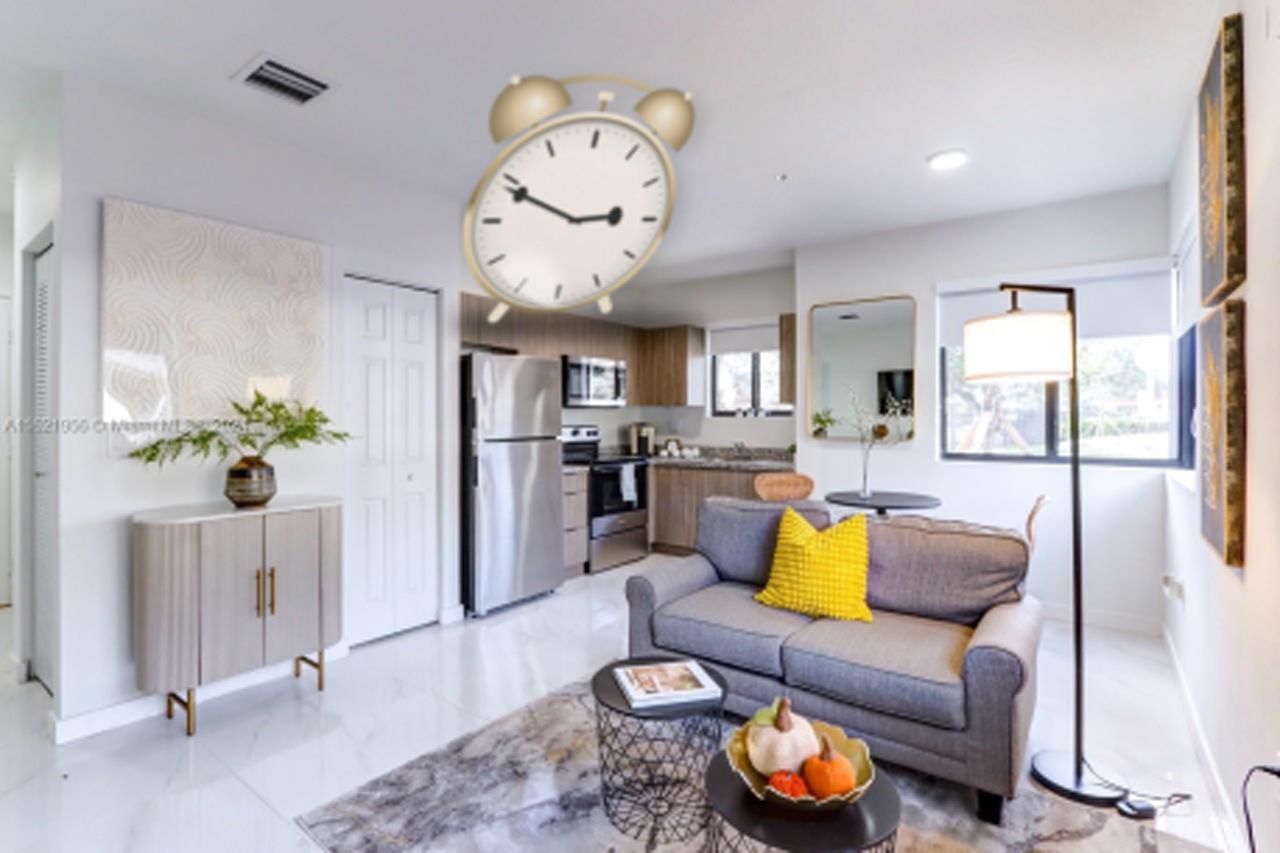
2:49
